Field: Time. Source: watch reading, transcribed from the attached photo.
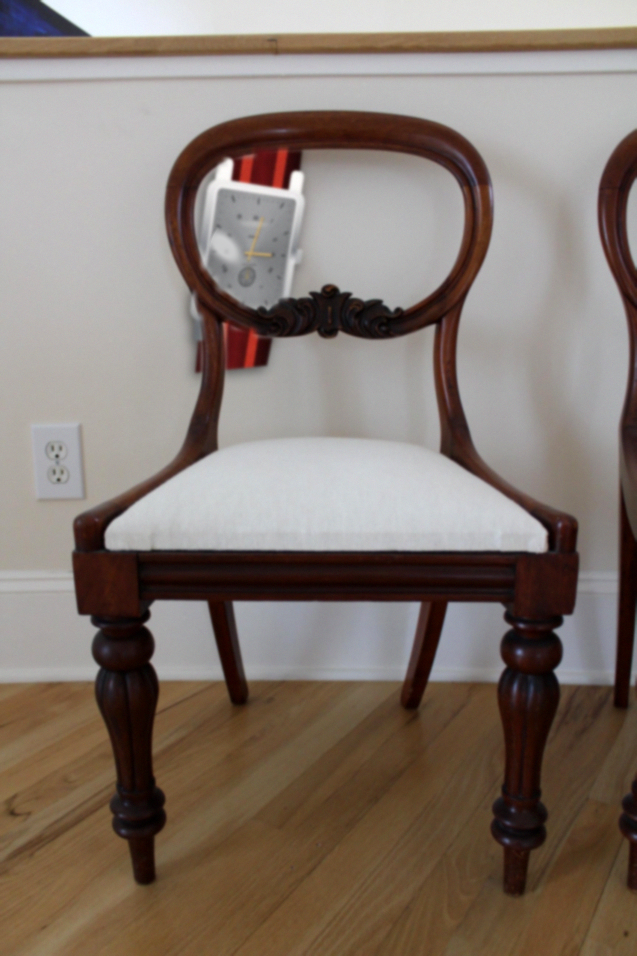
3:02
